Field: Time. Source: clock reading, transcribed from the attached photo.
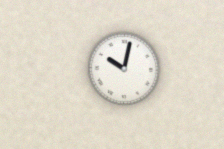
10:02
